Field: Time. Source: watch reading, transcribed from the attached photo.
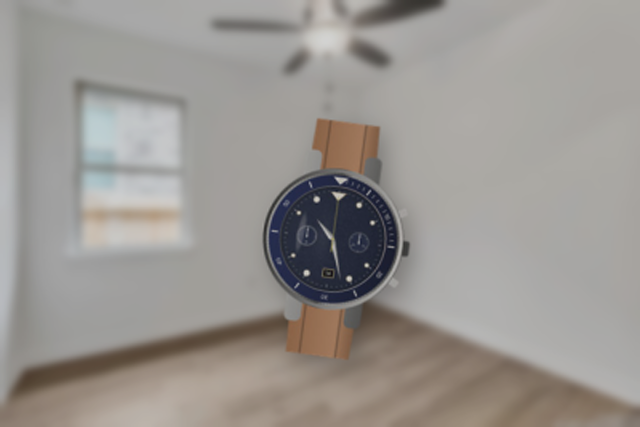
10:27
